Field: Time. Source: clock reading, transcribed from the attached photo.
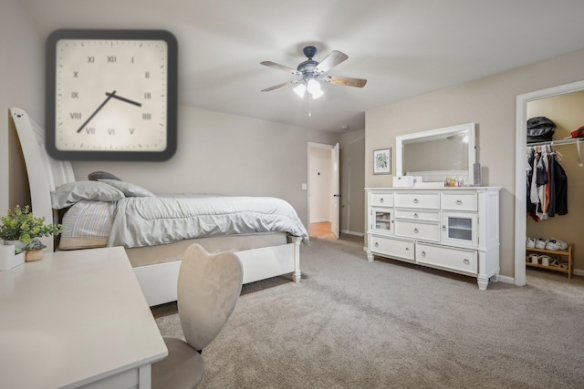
3:37
